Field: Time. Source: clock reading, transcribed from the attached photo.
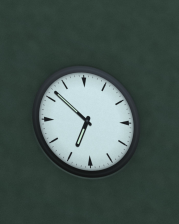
6:52
